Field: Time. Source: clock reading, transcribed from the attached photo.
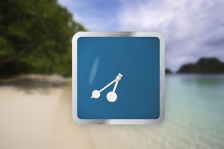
6:39
